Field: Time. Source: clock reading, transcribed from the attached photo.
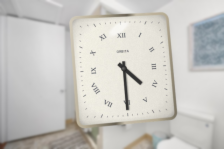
4:30
